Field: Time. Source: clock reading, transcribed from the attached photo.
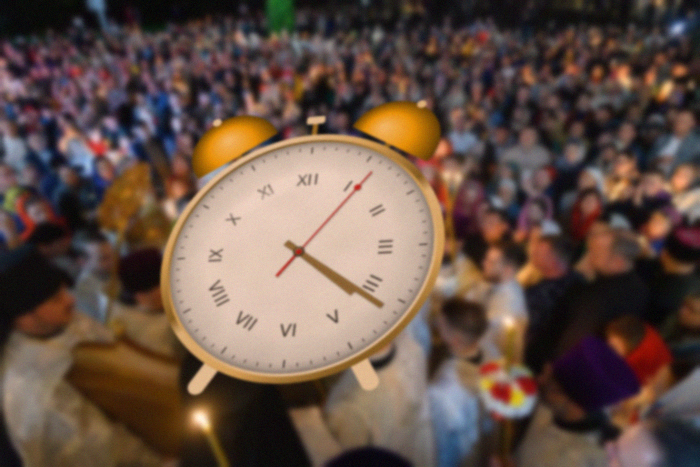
4:21:06
